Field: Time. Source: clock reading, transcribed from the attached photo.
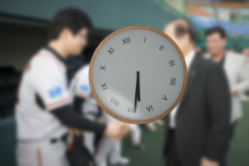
6:34
